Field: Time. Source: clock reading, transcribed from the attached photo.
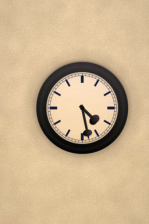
4:28
